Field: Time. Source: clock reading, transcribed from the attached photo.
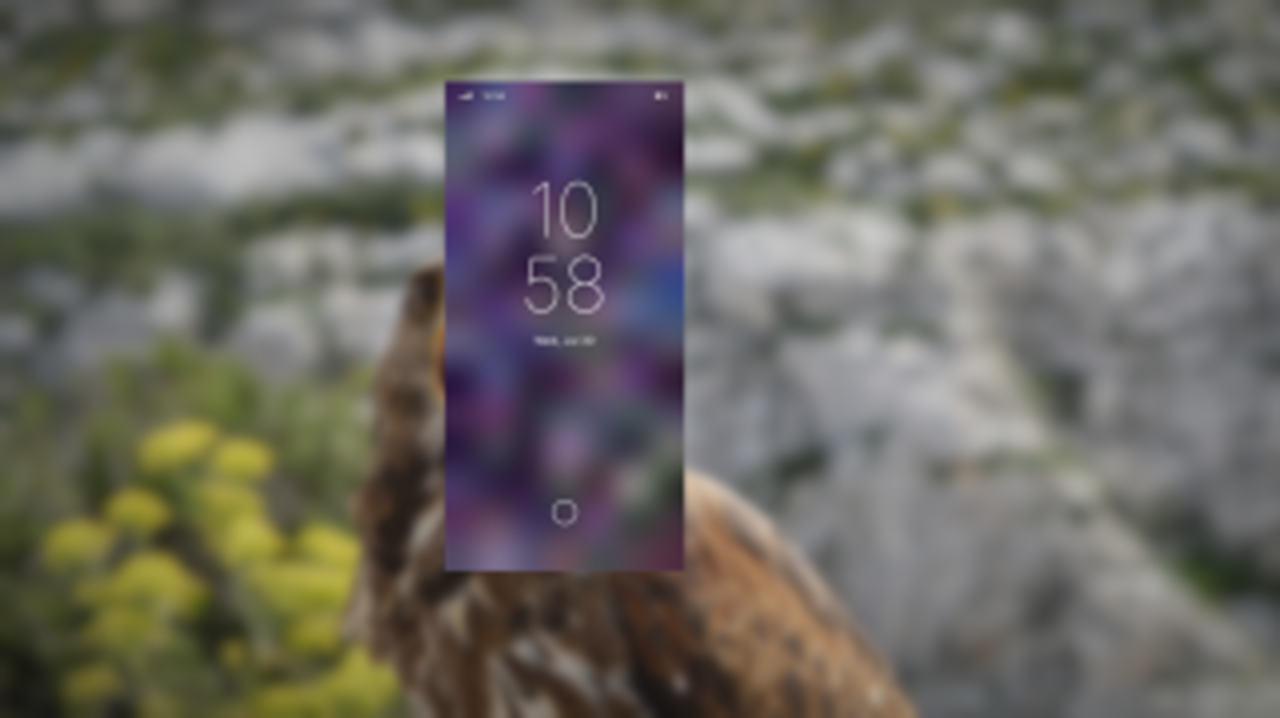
10:58
